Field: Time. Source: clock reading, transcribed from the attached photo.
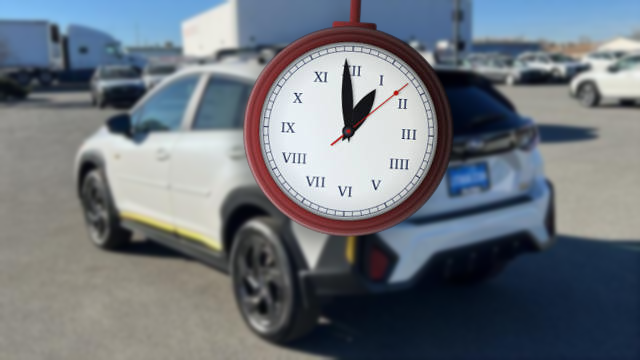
12:59:08
